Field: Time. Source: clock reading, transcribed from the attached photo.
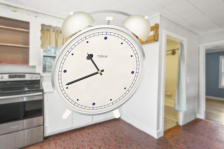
10:41
